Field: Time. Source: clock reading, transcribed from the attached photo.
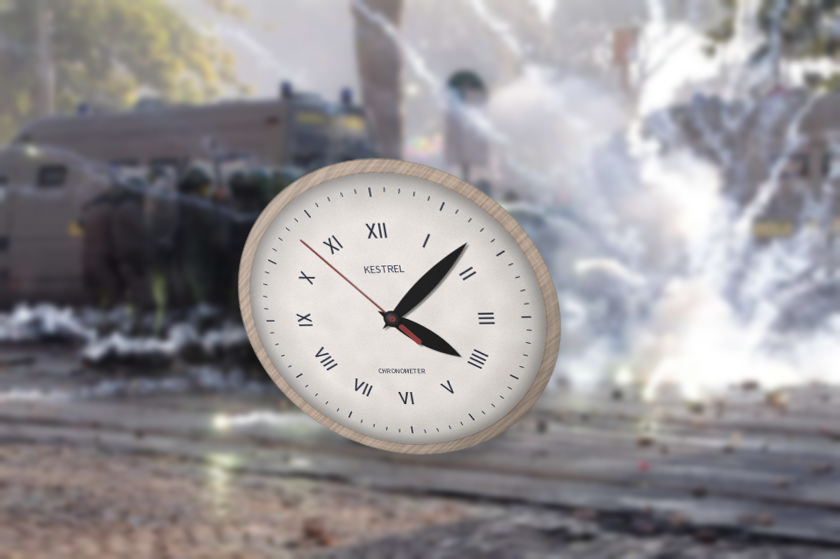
4:07:53
